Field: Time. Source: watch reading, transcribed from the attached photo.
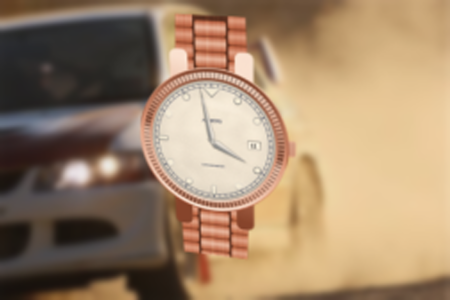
3:58
